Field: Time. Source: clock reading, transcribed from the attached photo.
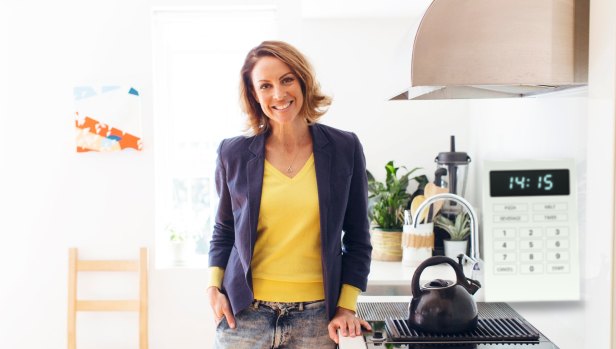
14:15
